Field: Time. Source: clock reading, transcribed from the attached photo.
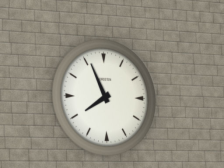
7:56
